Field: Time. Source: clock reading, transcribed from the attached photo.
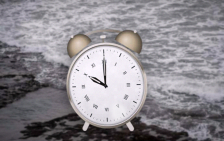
10:00
